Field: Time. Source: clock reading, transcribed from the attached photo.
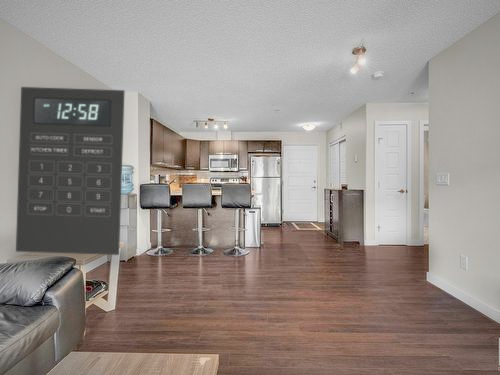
12:58
